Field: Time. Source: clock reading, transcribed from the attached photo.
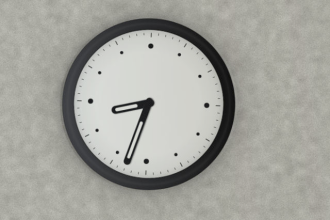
8:33
